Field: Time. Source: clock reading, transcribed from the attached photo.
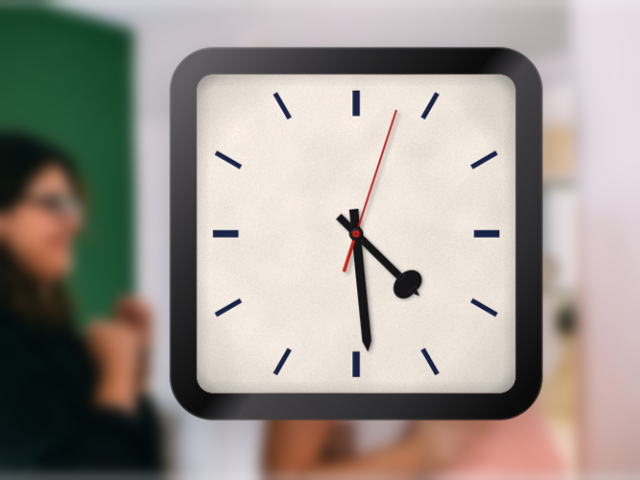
4:29:03
